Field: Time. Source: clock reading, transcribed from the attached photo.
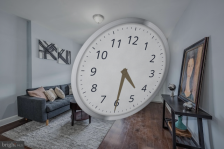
4:30
